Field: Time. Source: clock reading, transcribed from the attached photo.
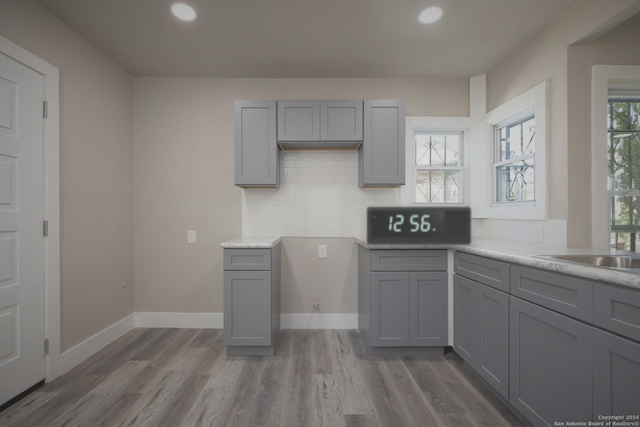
12:56
